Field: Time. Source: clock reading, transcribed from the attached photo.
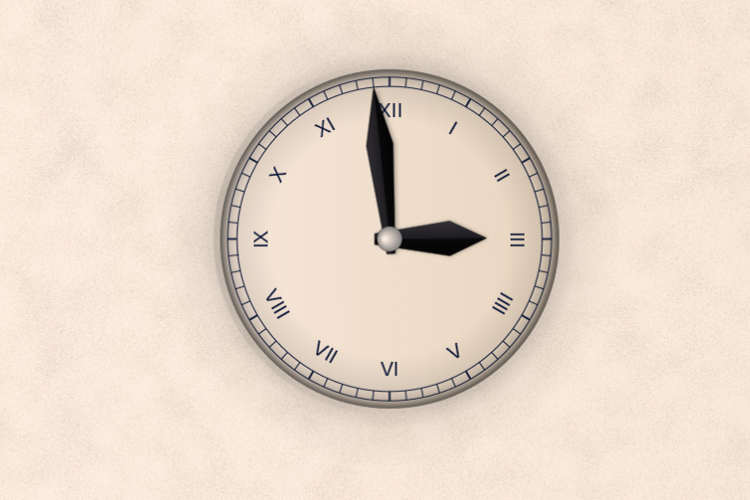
2:59
